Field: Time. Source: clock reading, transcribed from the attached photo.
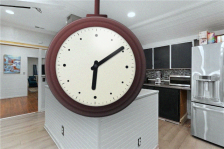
6:09
